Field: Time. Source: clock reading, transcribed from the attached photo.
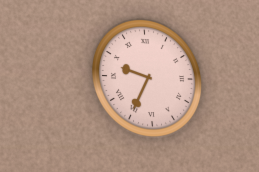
9:35
